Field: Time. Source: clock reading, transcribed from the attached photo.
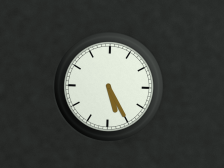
5:25
